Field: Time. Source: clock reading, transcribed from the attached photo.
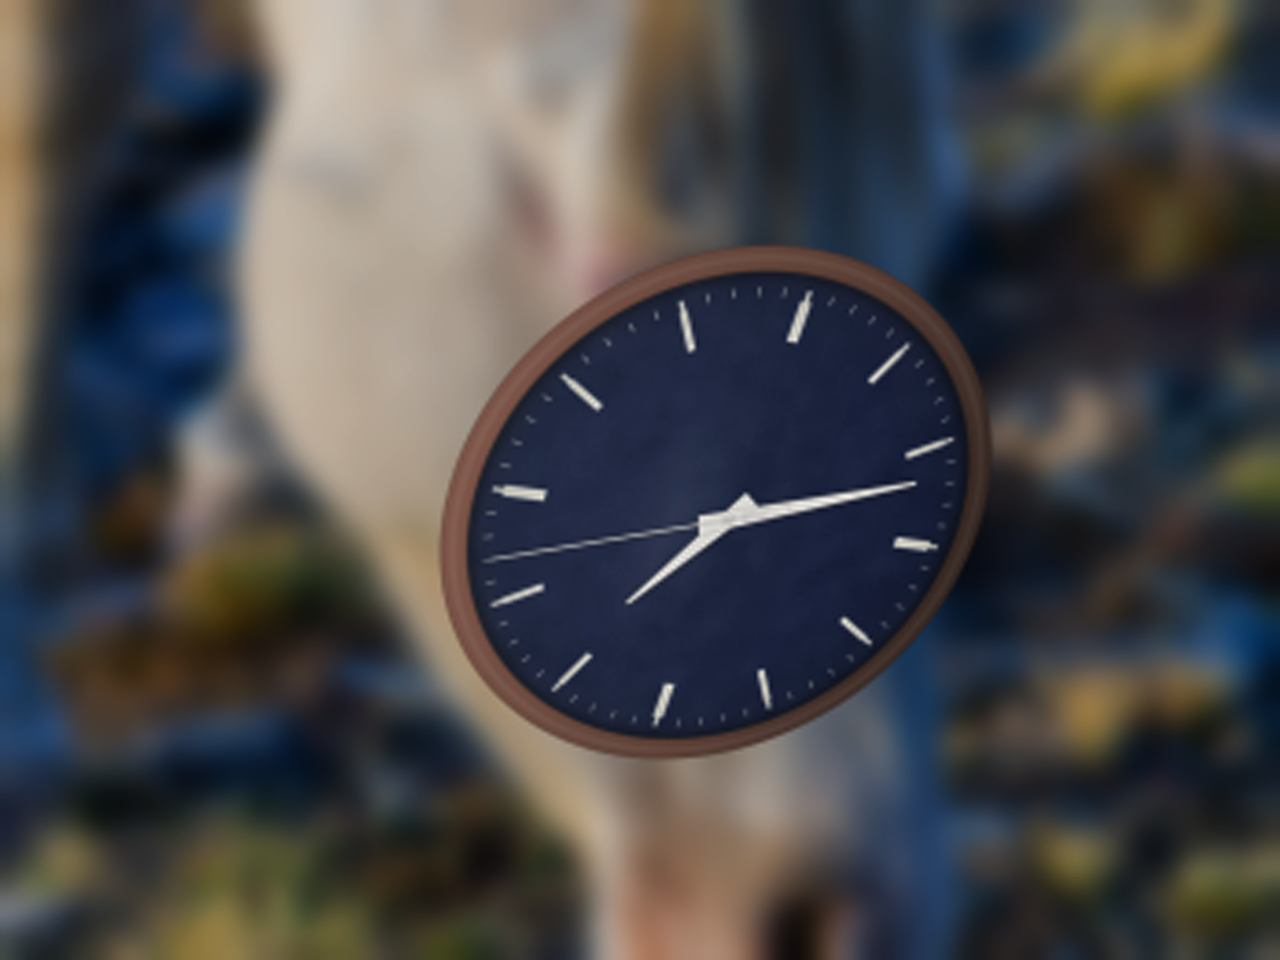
7:11:42
